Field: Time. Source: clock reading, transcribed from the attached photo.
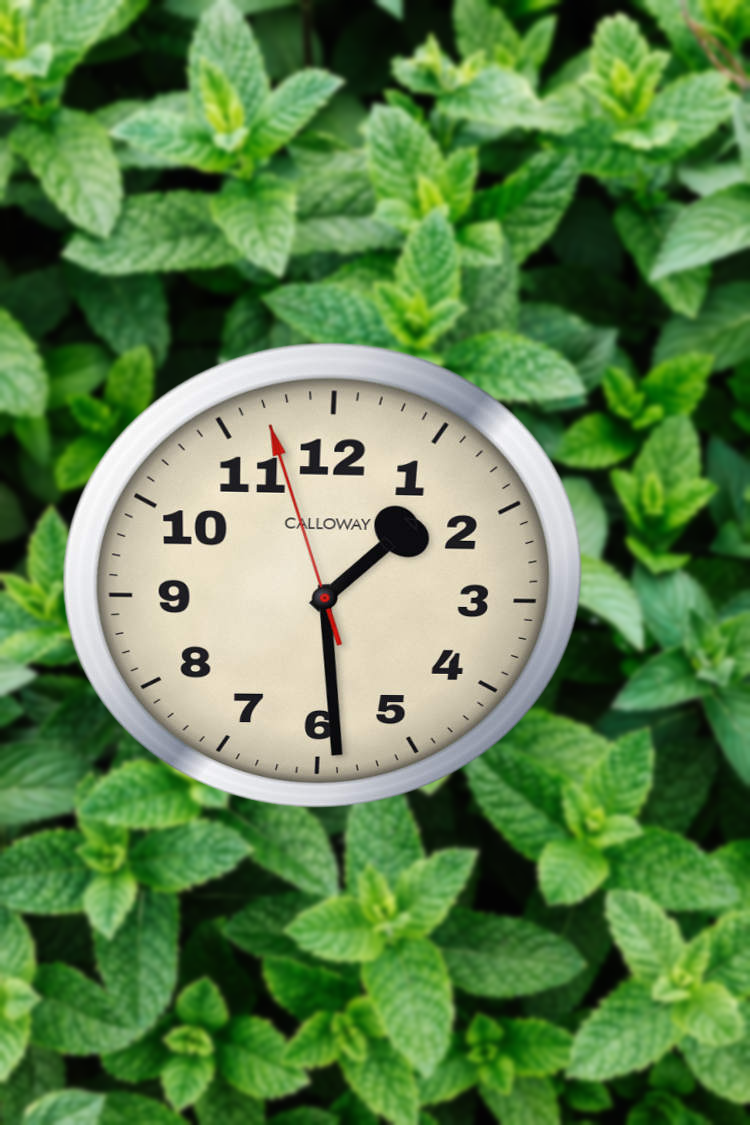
1:28:57
